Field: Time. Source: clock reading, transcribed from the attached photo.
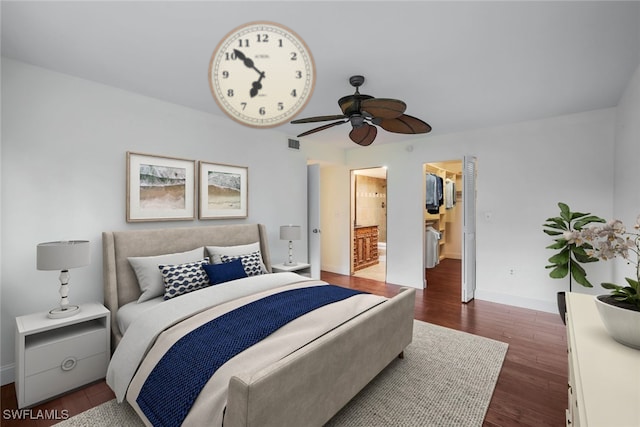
6:52
